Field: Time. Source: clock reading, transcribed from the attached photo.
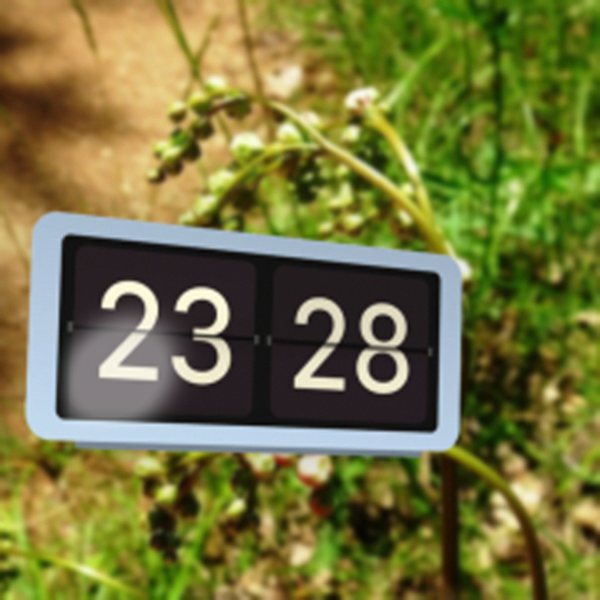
23:28
